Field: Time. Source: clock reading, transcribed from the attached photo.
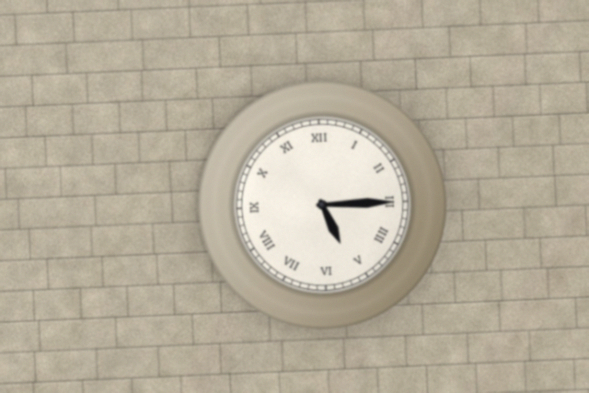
5:15
